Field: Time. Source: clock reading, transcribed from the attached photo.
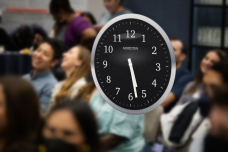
5:28
